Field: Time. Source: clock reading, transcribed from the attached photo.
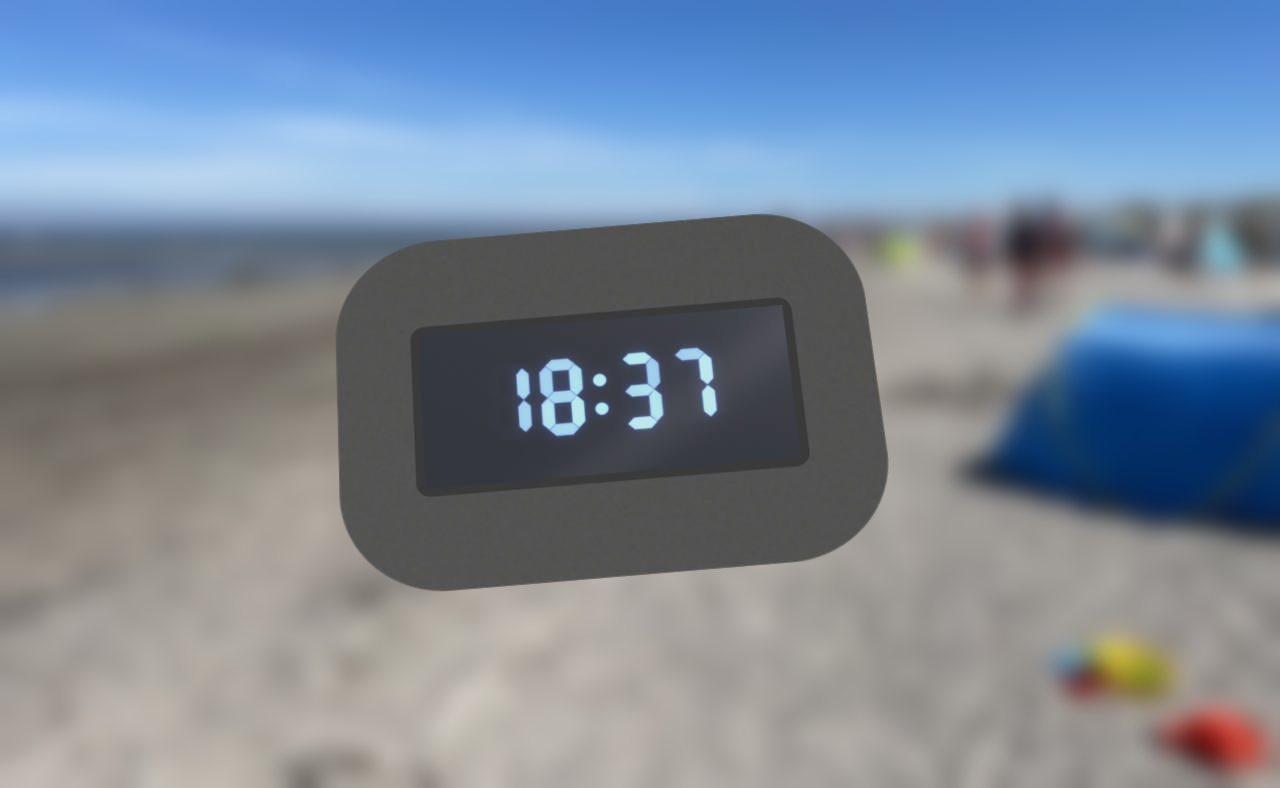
18:37
